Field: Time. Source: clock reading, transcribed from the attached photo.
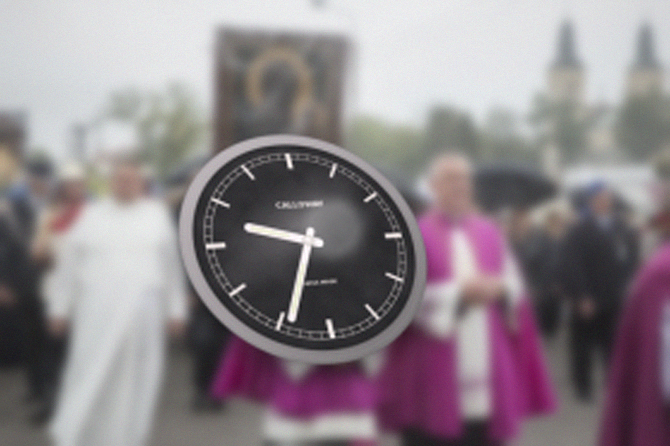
9:34
